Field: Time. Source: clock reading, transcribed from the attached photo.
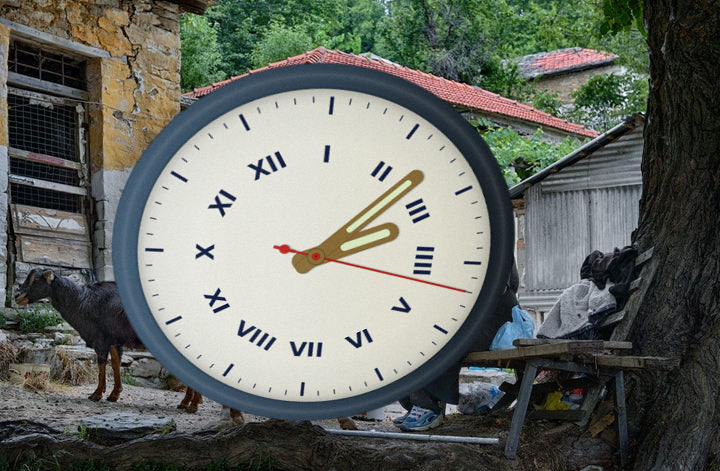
3:12:22
